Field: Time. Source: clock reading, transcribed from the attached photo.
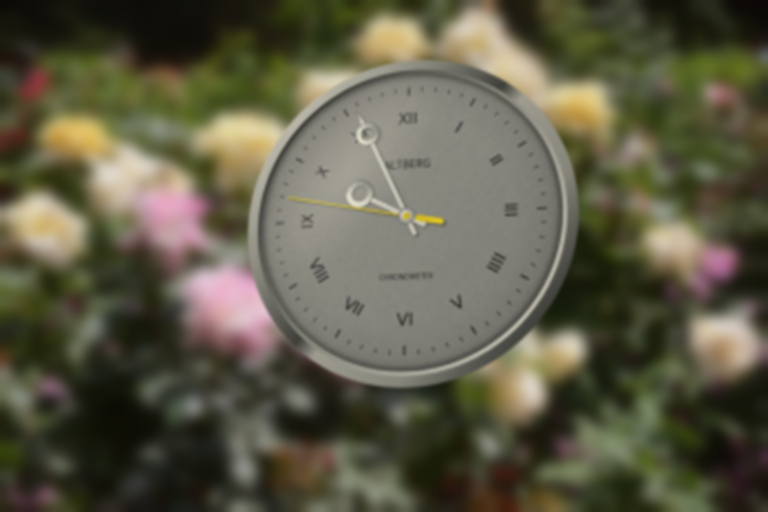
9:55:47
